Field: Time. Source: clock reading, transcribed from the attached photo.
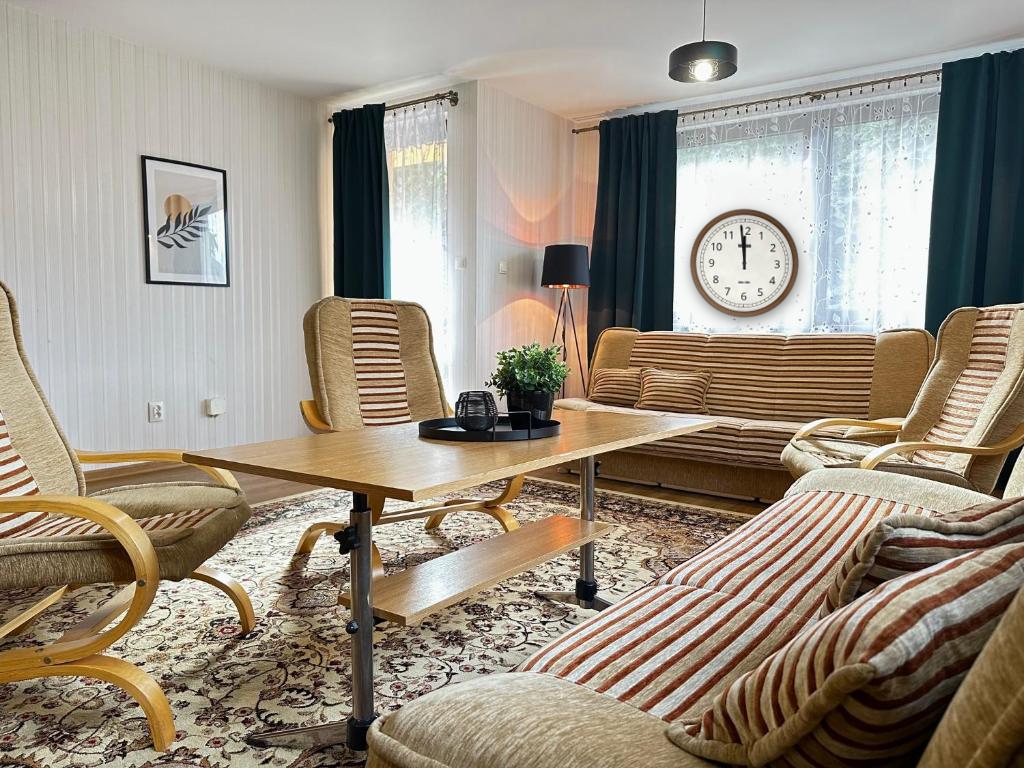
11:59
